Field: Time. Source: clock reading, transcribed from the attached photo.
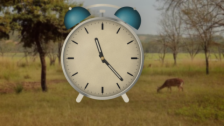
11:23
